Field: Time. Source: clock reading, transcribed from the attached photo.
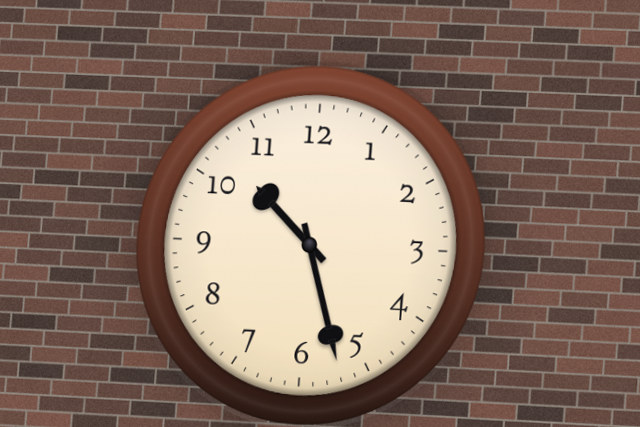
10:27
